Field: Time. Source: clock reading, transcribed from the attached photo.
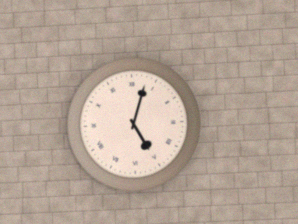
5:03
